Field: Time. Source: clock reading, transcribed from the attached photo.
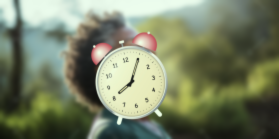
8:05
